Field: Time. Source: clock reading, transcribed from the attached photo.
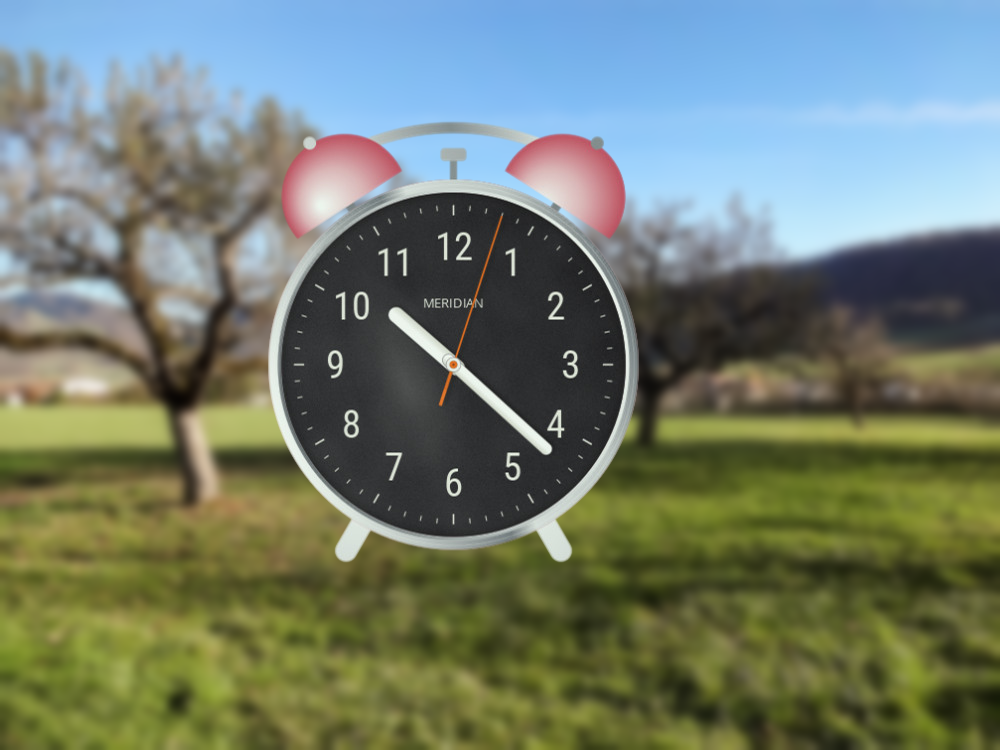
10:22:03
